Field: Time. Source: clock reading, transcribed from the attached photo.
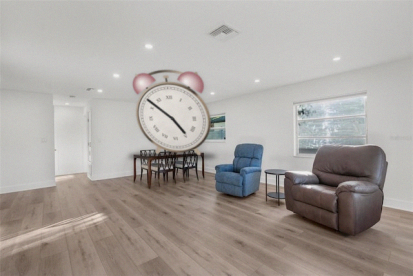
4:52
